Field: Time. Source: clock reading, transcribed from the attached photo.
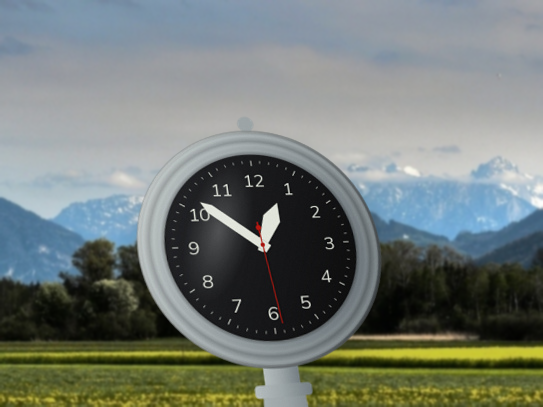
12:51:29
